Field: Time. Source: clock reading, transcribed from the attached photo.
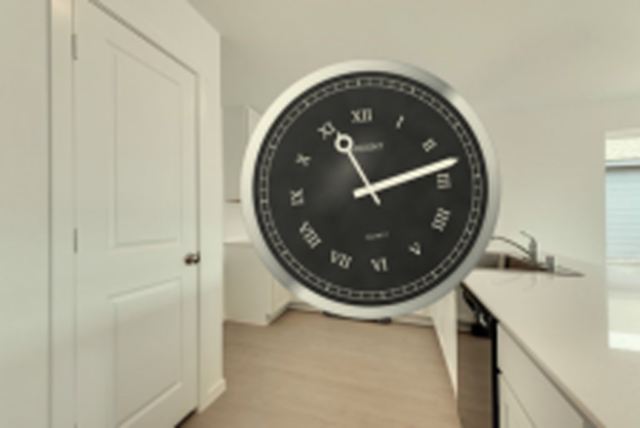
11:13
